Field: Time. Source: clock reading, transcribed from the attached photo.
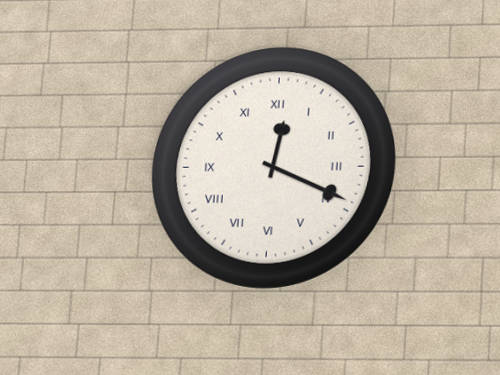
12:19
